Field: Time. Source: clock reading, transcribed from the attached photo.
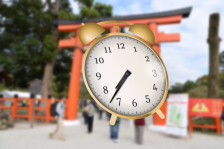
7:37
